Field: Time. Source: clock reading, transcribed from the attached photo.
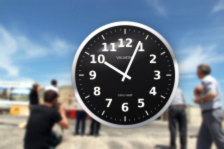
10:04
